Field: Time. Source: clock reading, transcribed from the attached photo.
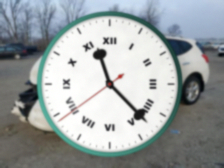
11:22:39
